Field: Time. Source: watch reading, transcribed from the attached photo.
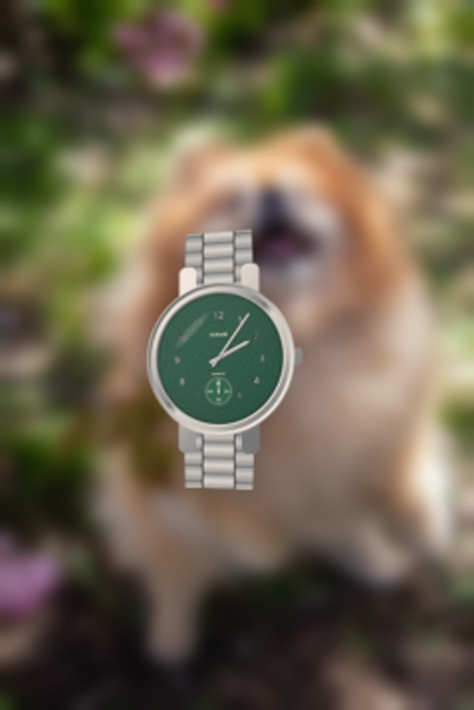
2:06
